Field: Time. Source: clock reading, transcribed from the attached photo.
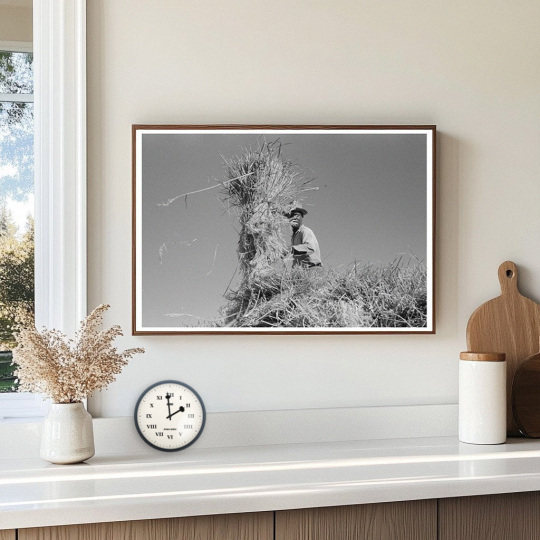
1:59
